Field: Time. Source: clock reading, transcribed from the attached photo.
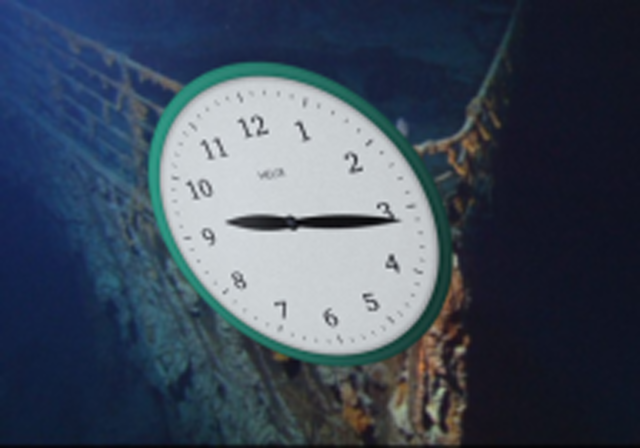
9:16
